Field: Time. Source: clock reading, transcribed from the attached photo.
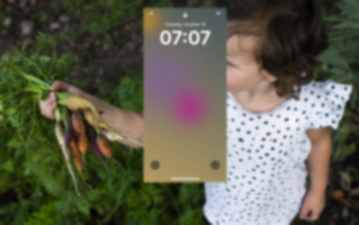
7:07
